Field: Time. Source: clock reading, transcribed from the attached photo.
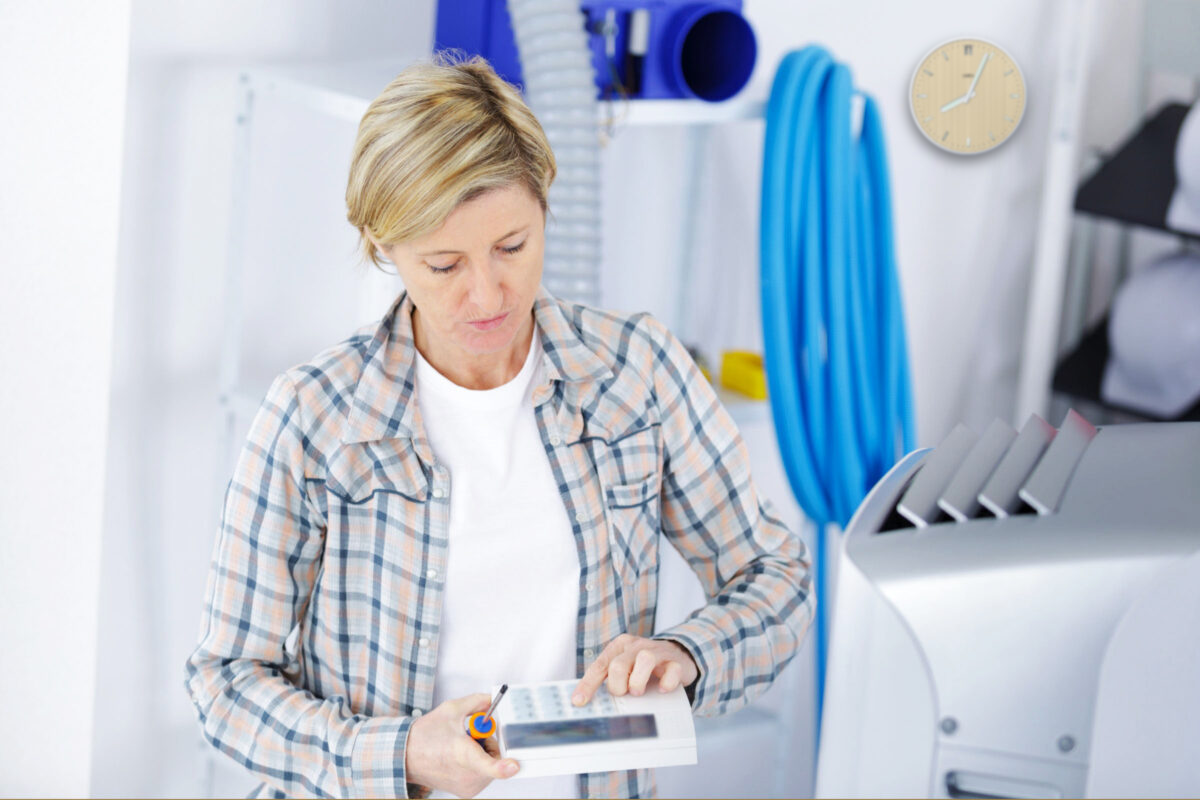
8:04
